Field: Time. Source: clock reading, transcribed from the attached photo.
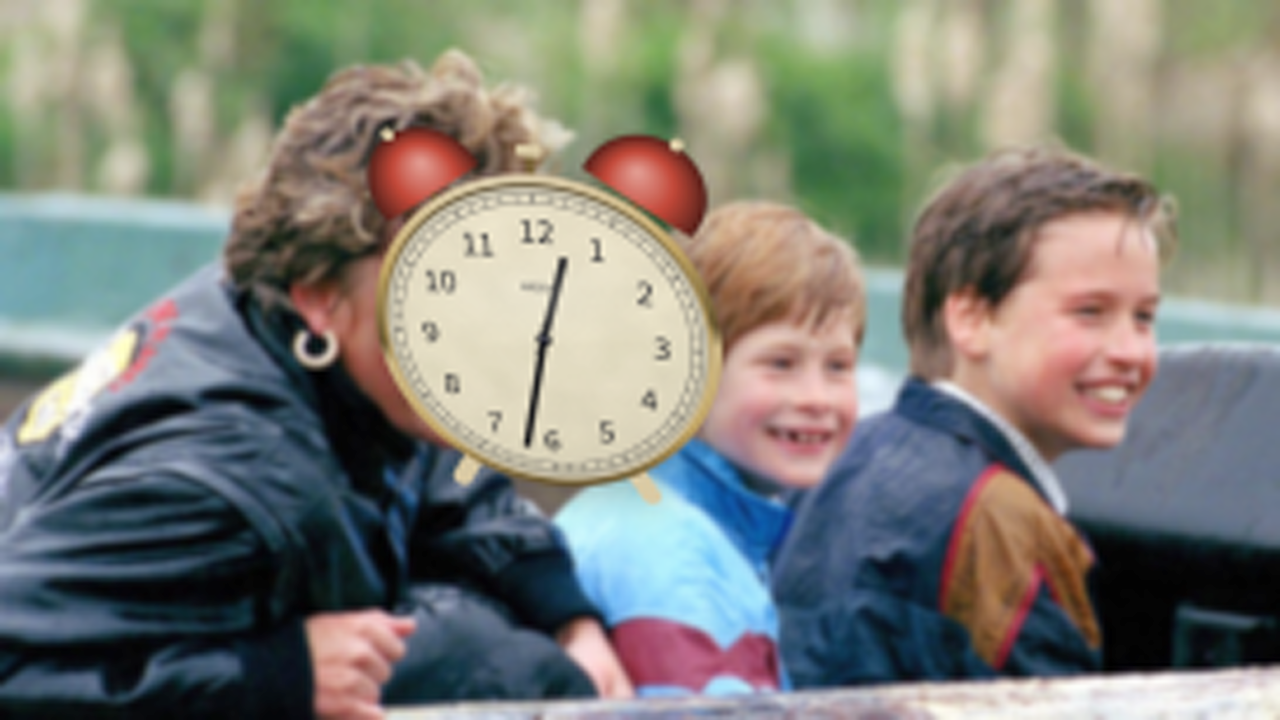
12:32
